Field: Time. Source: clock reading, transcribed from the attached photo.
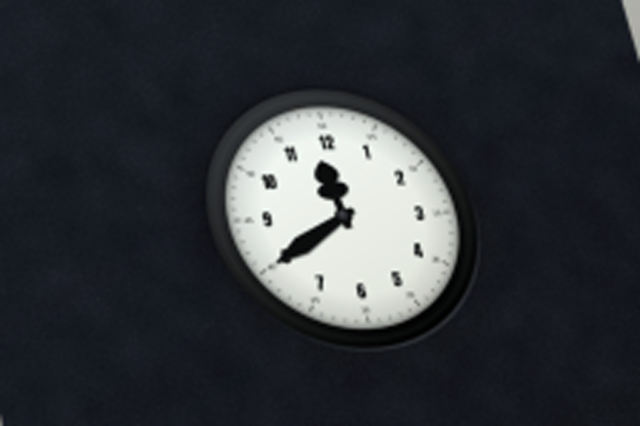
11:40
